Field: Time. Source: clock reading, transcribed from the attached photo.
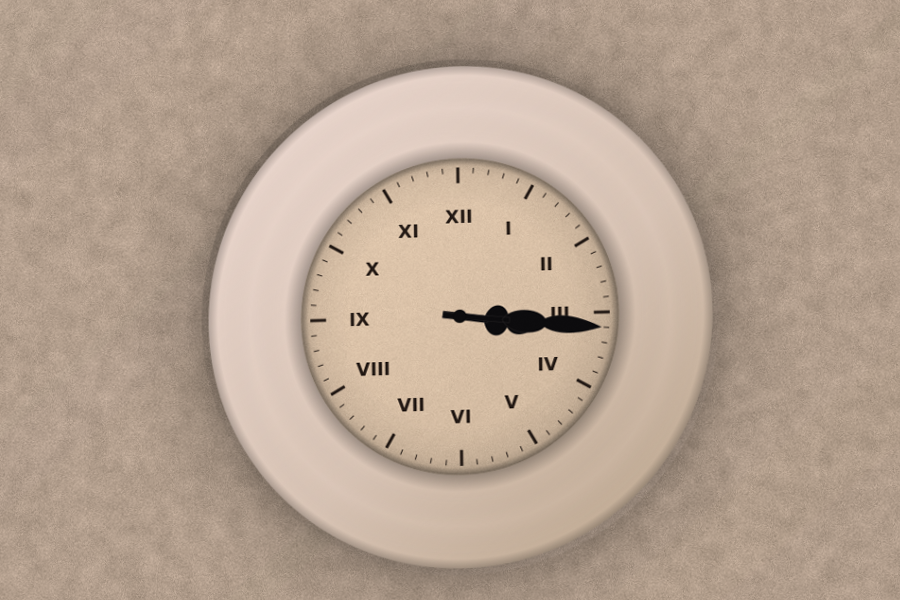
3:16
